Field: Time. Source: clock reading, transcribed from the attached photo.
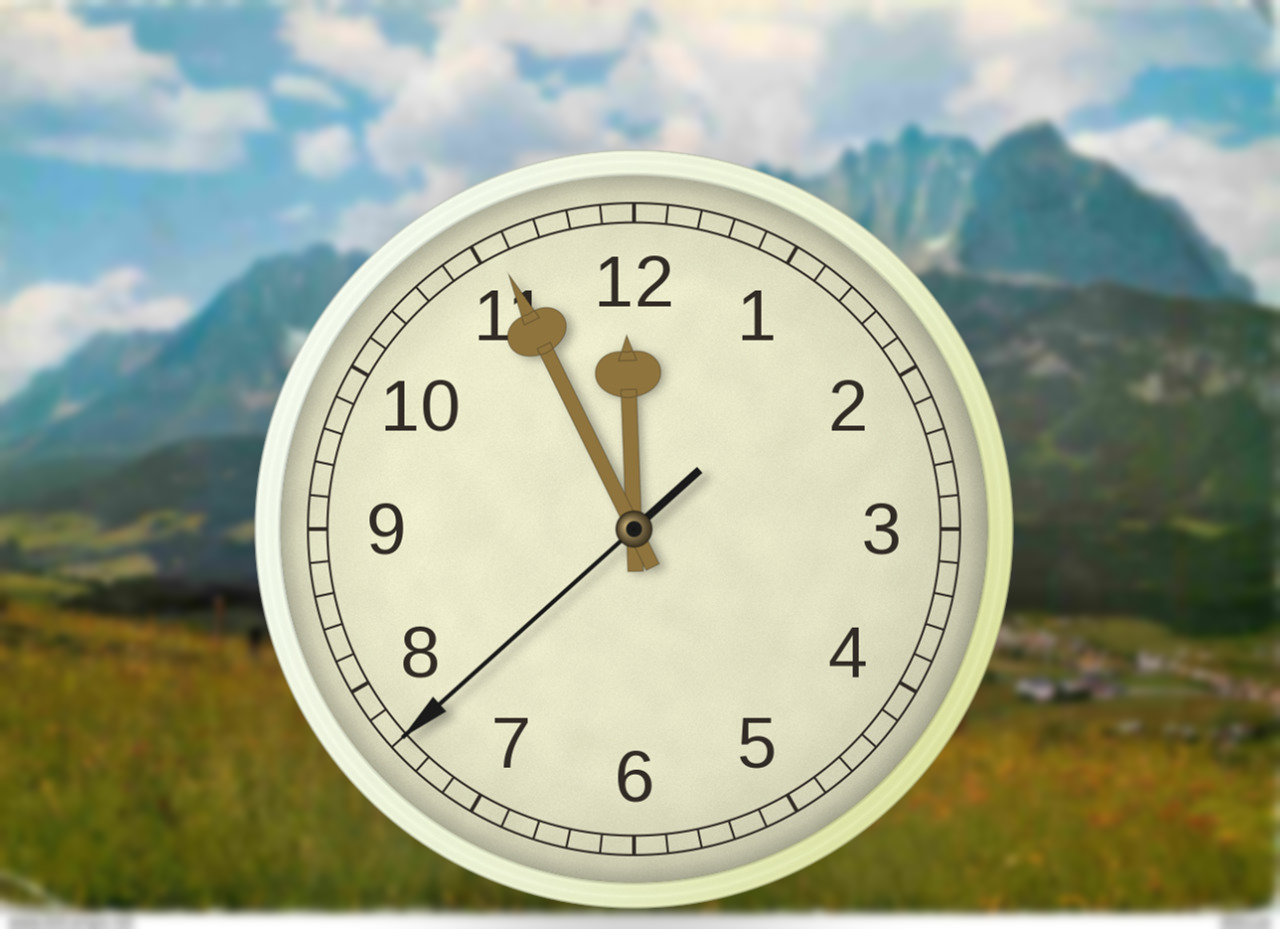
11:55:38
